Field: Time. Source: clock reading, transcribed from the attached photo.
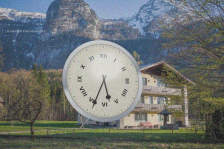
5:34
